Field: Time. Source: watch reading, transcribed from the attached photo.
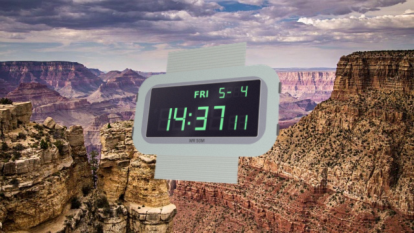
14:37:11
